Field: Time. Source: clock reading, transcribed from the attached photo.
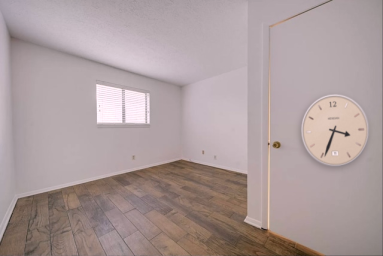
3:34
